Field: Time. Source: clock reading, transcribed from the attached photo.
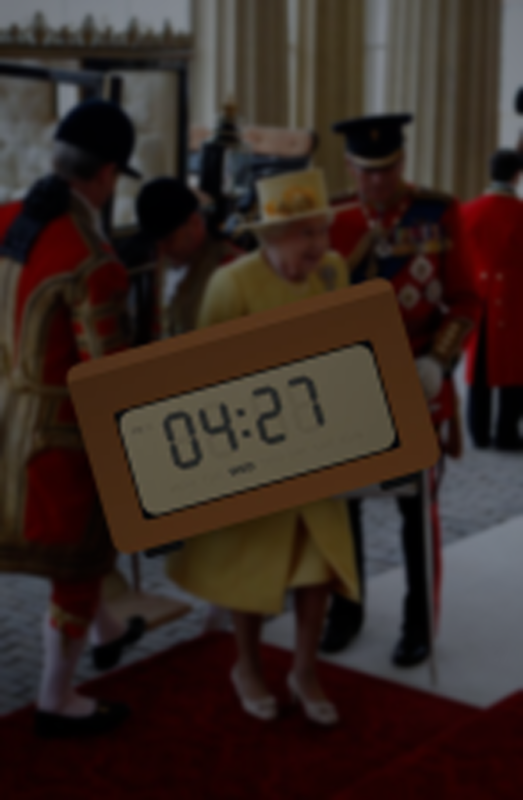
4:27
